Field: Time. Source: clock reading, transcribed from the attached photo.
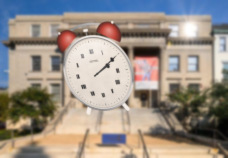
2:10
